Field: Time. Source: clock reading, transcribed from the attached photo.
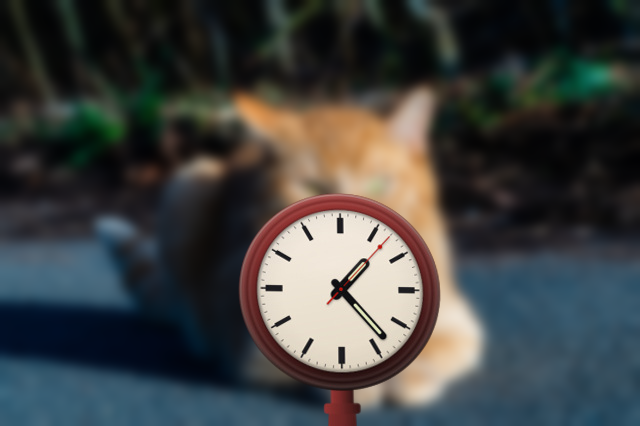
1:23:07
